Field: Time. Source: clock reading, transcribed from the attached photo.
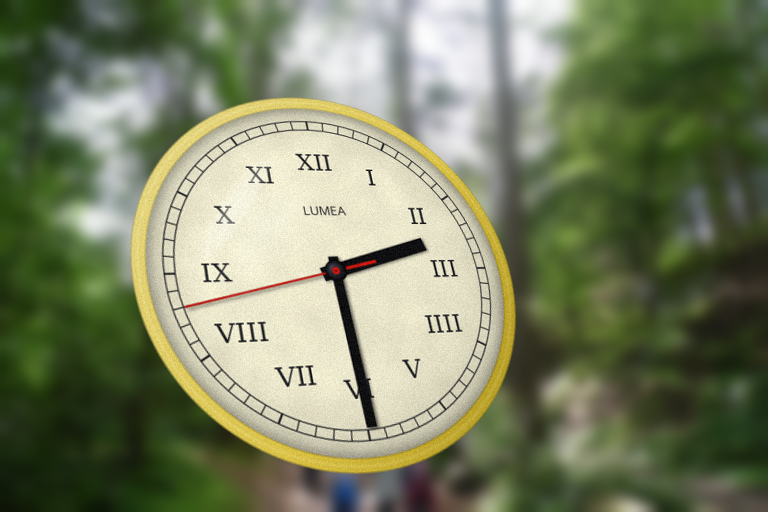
2:29:43
